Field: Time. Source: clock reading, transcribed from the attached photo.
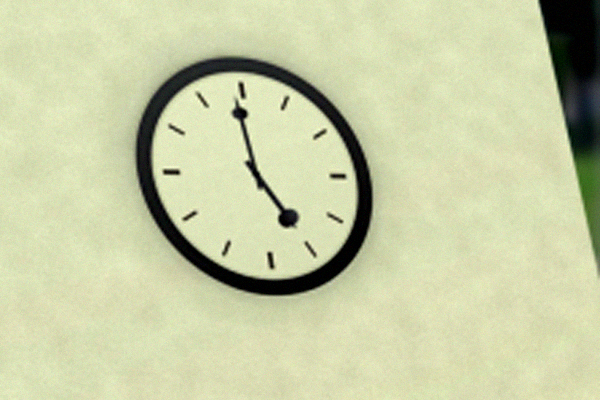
4:59
